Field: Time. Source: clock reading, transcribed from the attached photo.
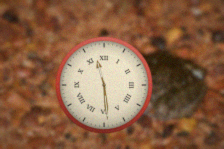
11:29
